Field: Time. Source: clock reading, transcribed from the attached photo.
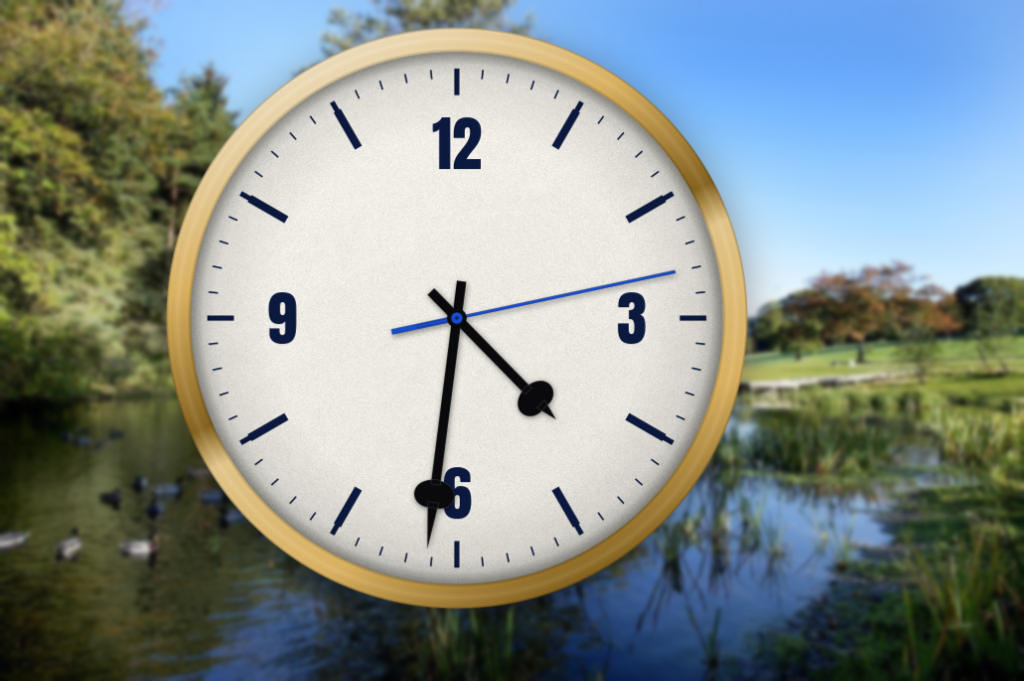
4:31:13
